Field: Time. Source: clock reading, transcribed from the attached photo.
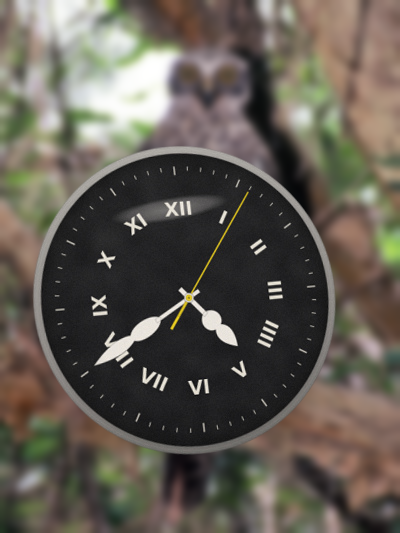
4:40:06
